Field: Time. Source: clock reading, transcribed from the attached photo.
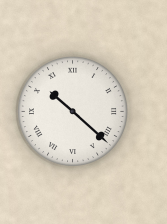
10:22
